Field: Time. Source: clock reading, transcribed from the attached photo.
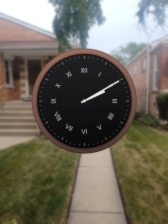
2:10
